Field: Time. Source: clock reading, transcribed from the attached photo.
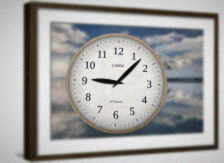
9:07
